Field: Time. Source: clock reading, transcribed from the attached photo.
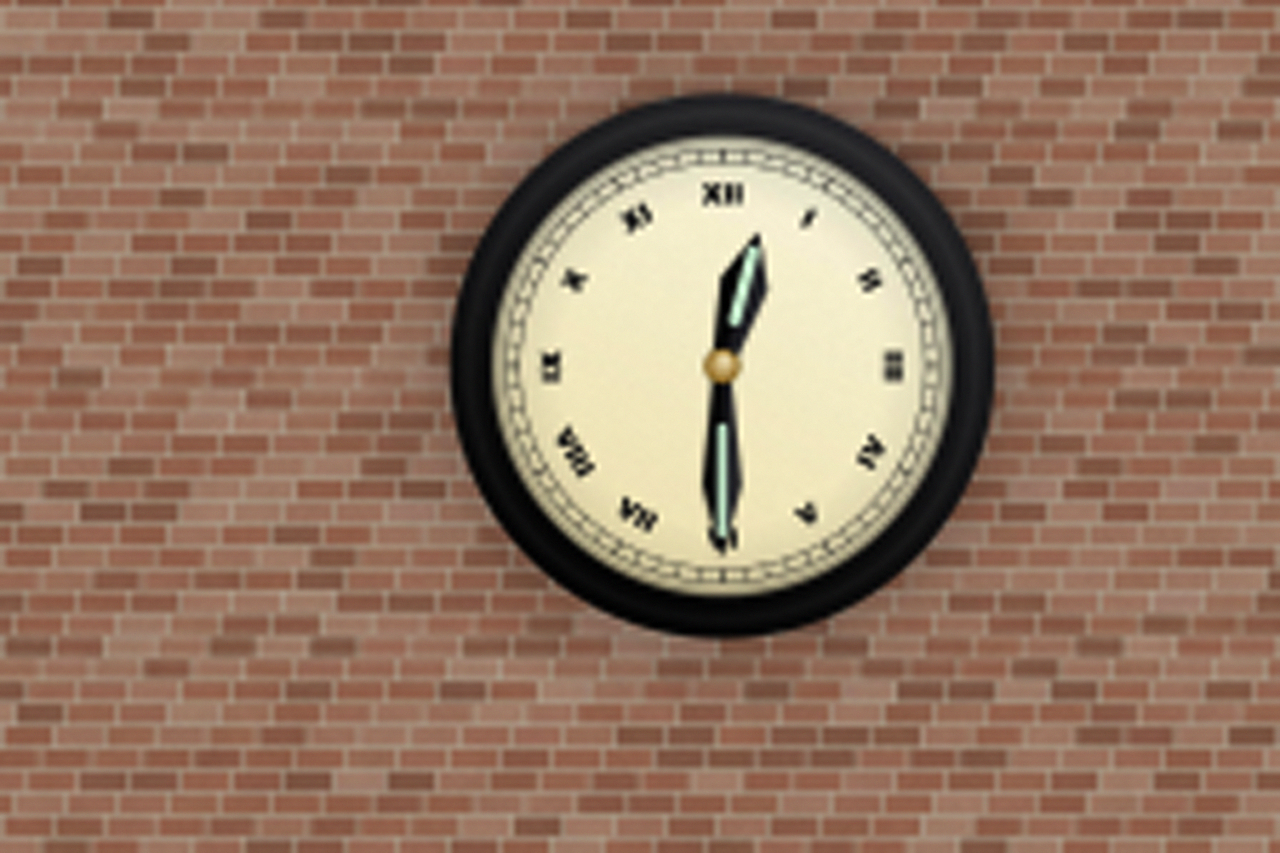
12:30
